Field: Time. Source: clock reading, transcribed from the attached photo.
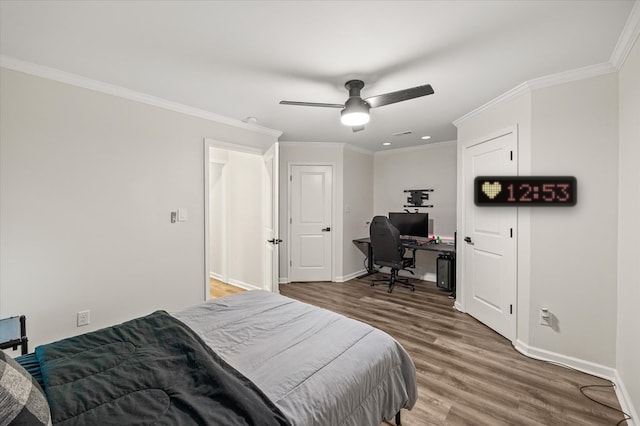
12:53
